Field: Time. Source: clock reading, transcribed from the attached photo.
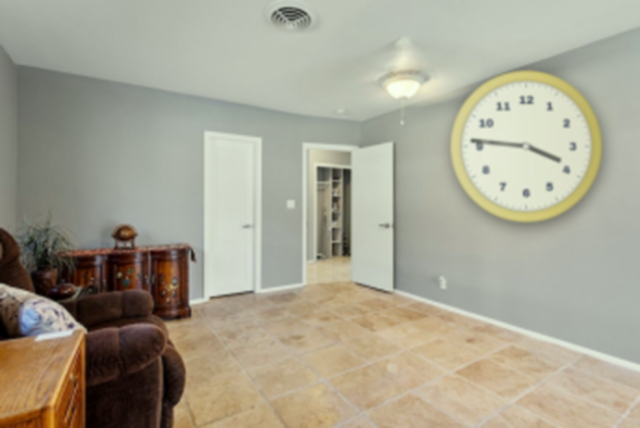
3:46
